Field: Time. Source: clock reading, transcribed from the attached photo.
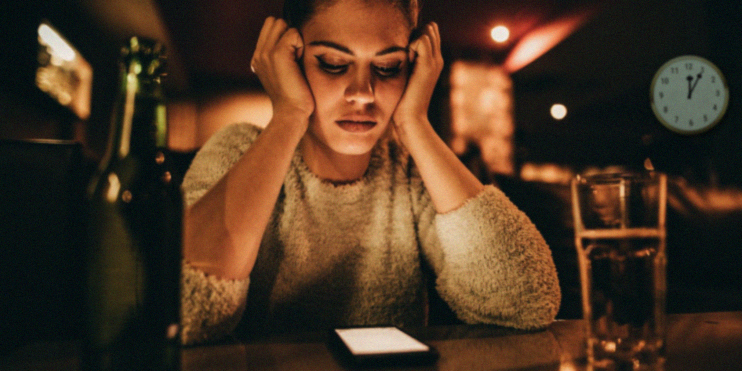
12:05
